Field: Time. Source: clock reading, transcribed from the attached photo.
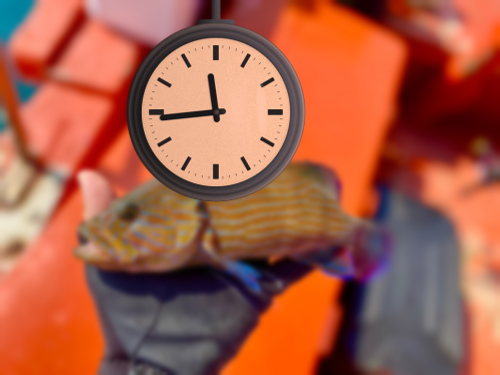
11:44
